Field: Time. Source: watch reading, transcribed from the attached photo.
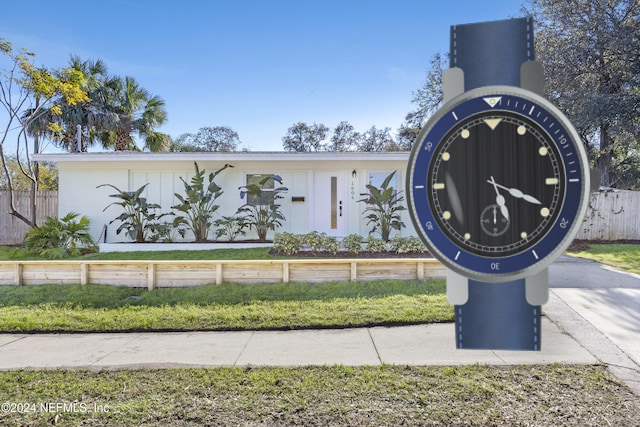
5:19
